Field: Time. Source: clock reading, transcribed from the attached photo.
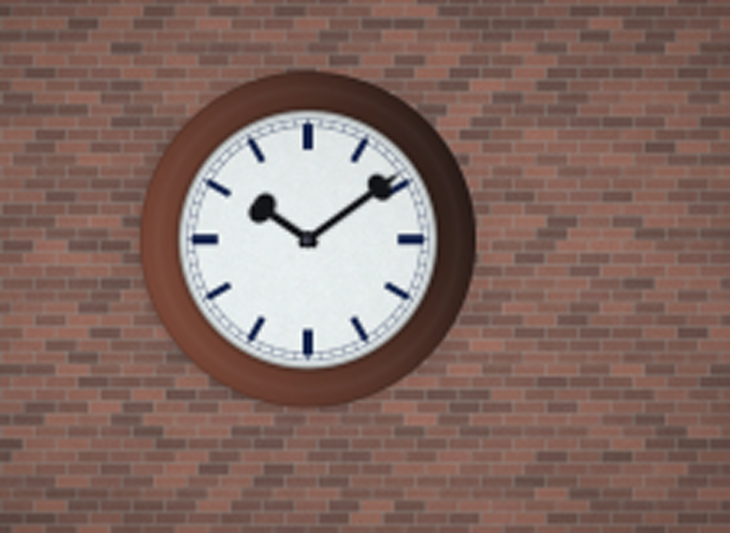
10:09
